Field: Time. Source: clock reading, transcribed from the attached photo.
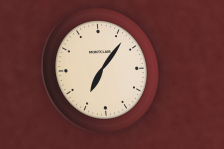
7:07
